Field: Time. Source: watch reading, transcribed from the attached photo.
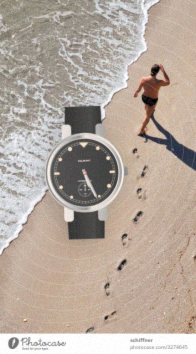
5:26
